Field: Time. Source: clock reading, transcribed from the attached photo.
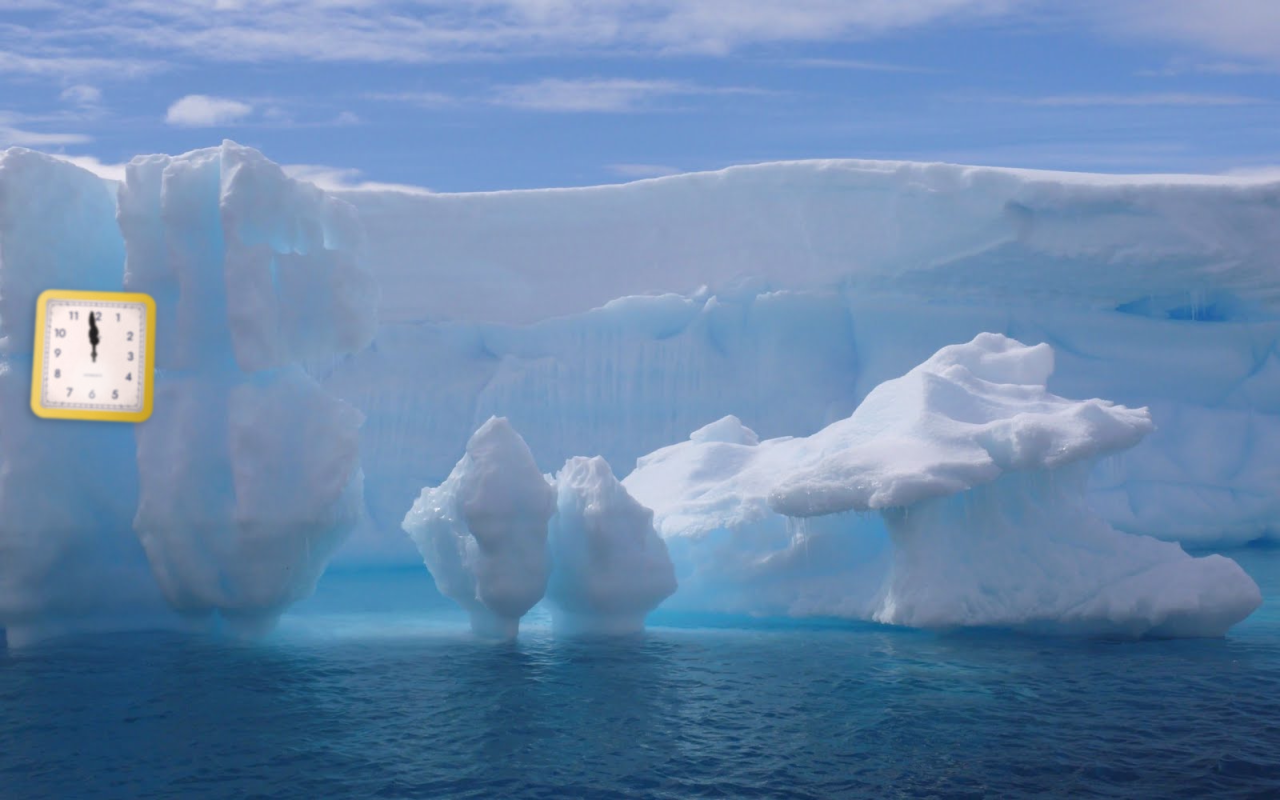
11:59
